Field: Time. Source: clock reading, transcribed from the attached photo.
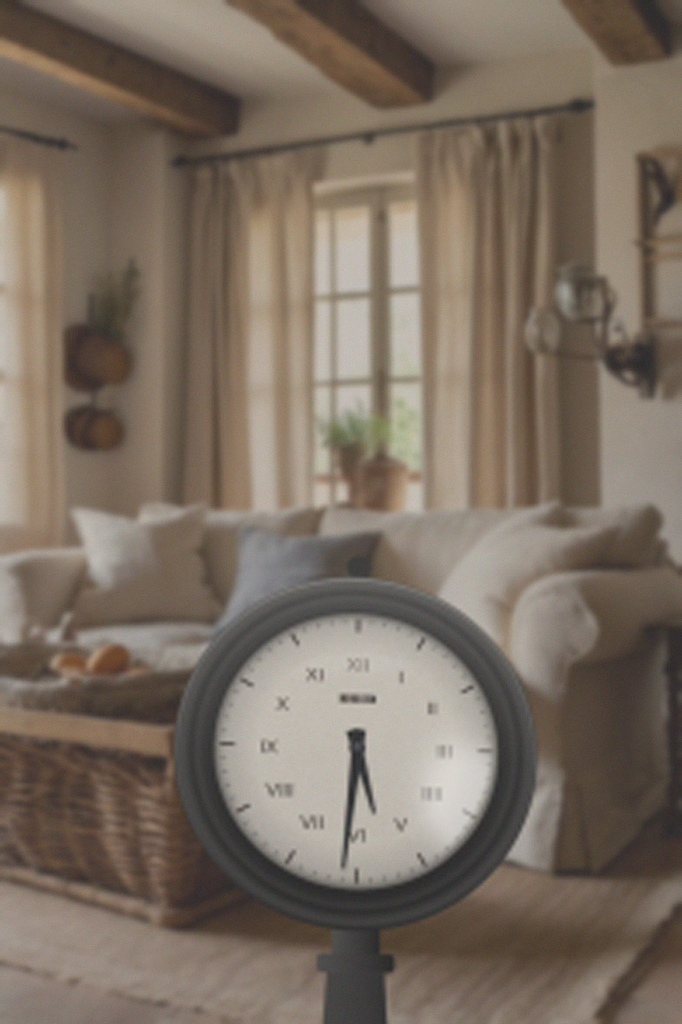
5:31
